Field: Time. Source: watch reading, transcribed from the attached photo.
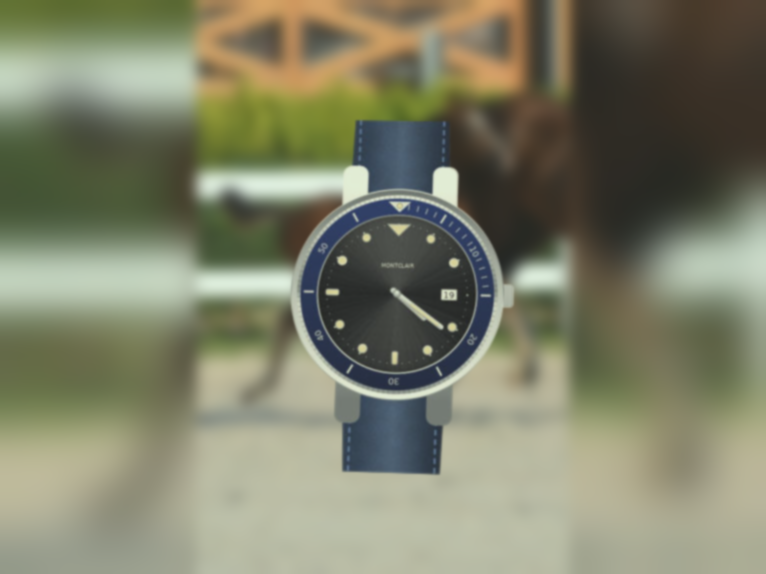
4:21
